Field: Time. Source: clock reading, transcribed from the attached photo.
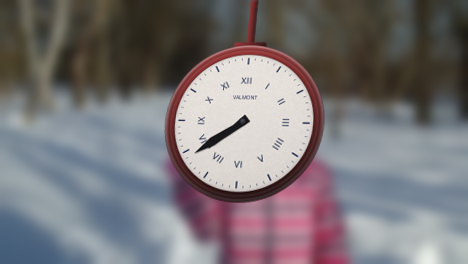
7:39
